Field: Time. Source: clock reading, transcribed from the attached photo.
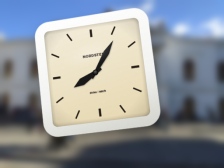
8:06
